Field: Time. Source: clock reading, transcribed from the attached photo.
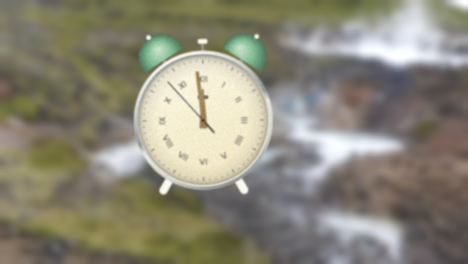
11:58:53
